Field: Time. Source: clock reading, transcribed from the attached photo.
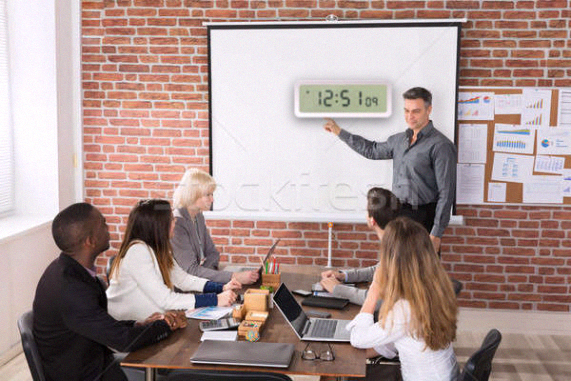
12:51:09
